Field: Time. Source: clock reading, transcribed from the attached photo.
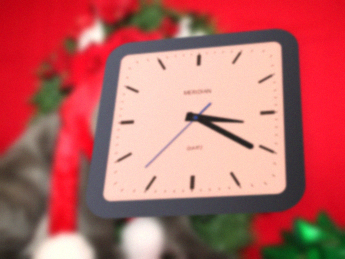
3:20:37
